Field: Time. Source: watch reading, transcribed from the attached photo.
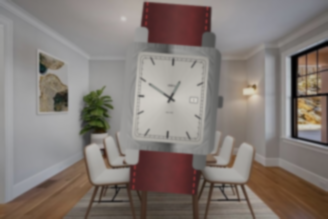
12:50
